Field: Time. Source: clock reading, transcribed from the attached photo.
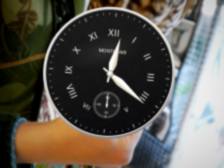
12:21
